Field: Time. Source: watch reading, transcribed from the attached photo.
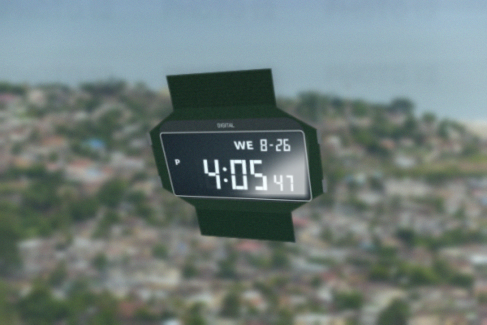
4:05:47
